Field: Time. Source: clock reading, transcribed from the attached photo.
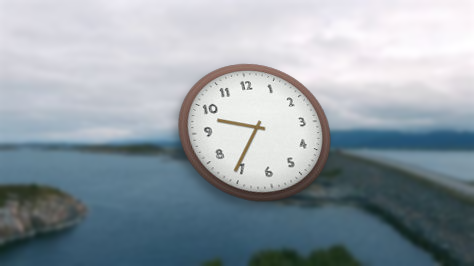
9:36
